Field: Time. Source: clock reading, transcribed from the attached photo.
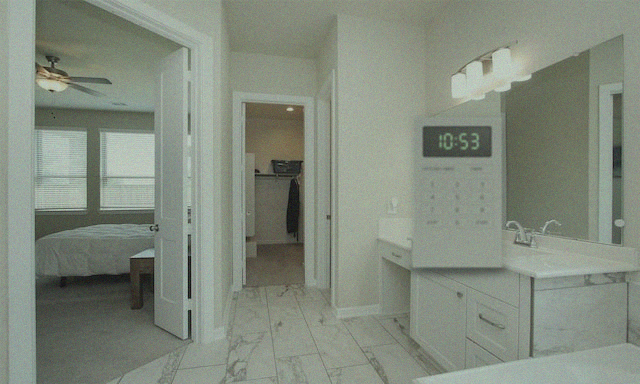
10:53
